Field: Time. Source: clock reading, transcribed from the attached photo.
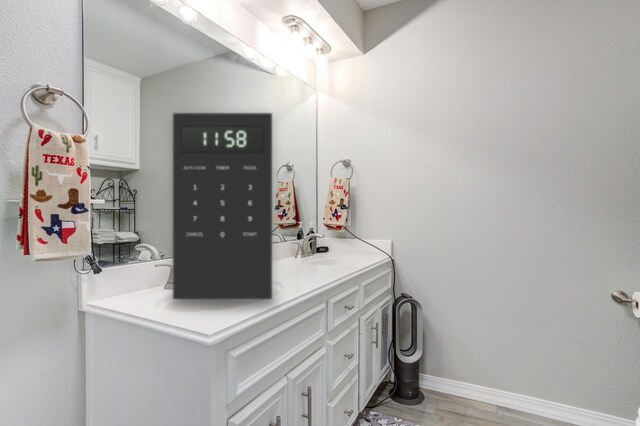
11:58
